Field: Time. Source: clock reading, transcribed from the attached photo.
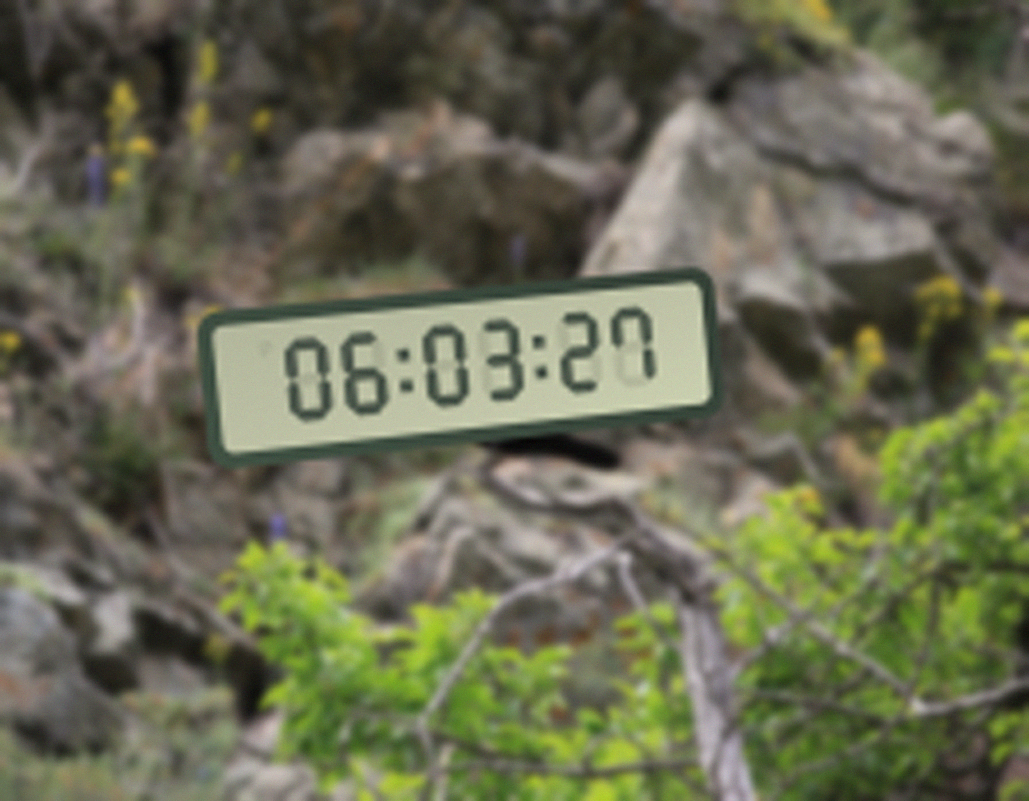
6:03:27
